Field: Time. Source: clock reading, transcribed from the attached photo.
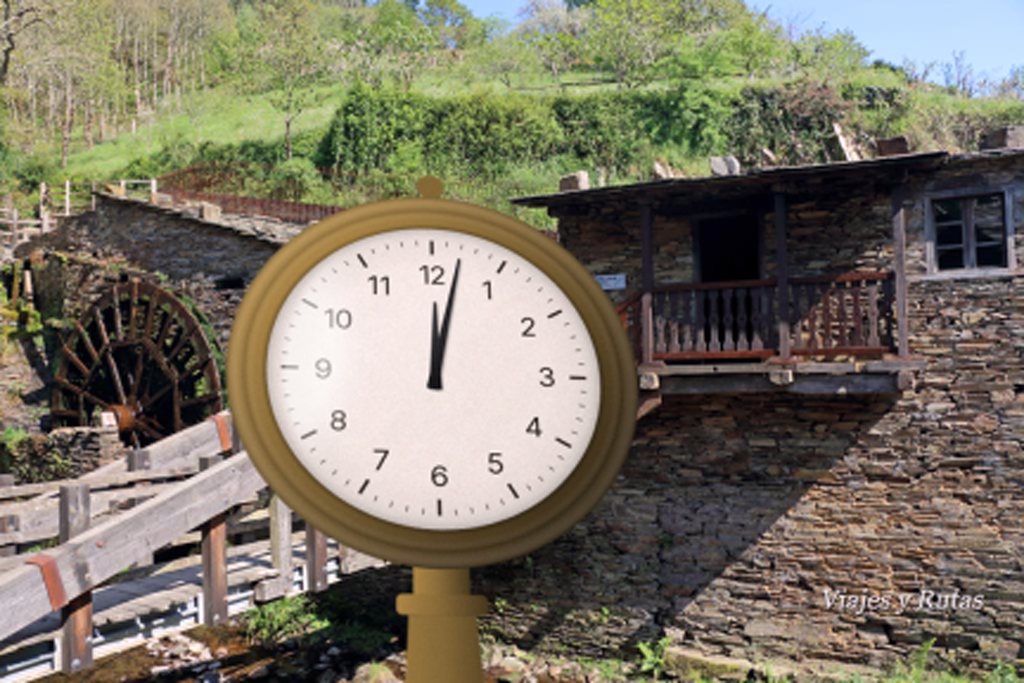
12:02
